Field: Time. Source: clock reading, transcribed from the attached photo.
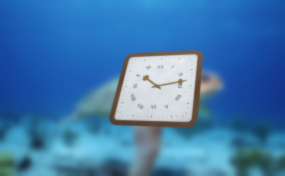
10:13
